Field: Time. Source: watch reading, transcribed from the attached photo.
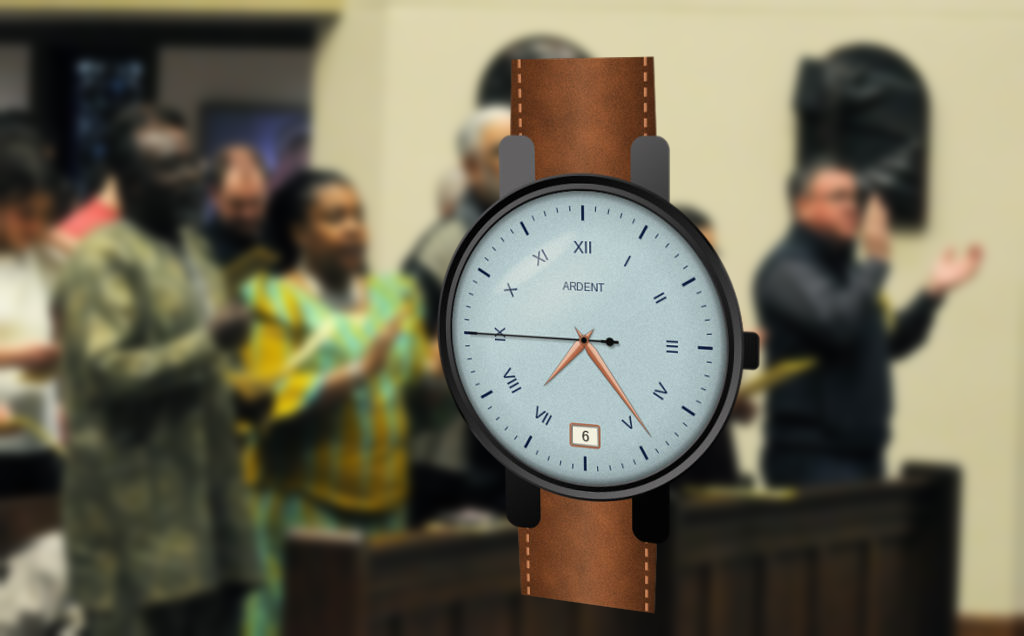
7:23:45
